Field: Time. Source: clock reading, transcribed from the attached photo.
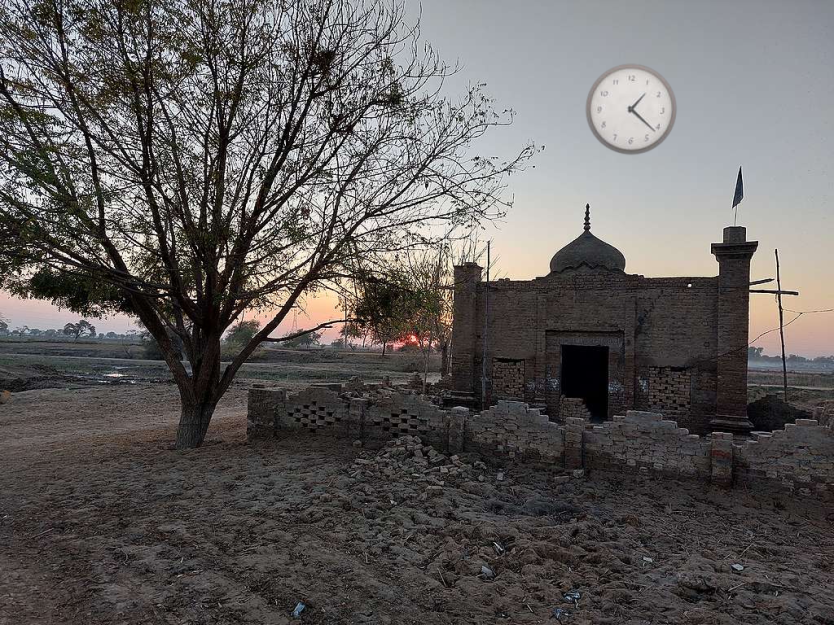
1:22
